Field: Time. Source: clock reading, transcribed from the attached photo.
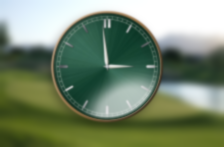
2:59
